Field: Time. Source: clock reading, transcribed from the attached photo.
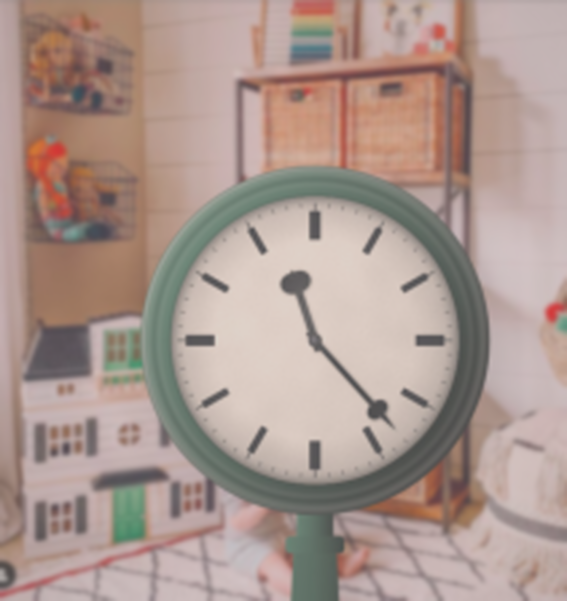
11:23
